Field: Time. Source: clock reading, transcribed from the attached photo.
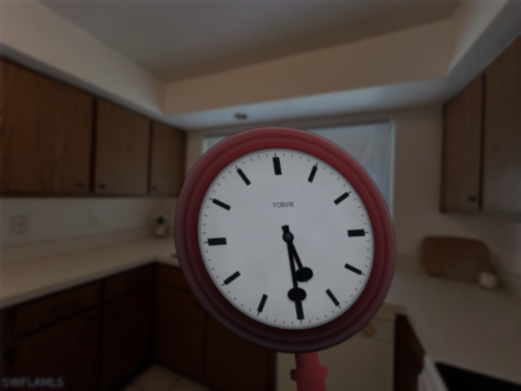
5:30
